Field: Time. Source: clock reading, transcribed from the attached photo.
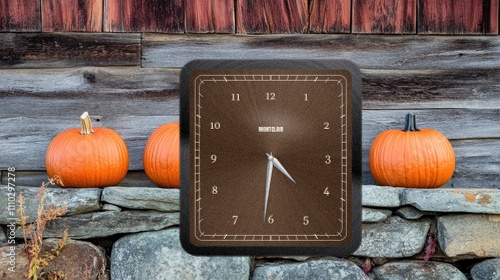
4:31
